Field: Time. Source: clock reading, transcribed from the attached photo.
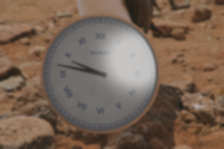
9:47
